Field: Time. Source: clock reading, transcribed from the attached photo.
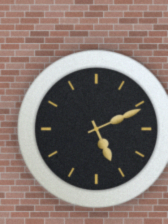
5:11
